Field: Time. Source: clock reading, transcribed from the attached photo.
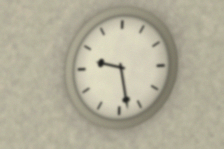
9:28
